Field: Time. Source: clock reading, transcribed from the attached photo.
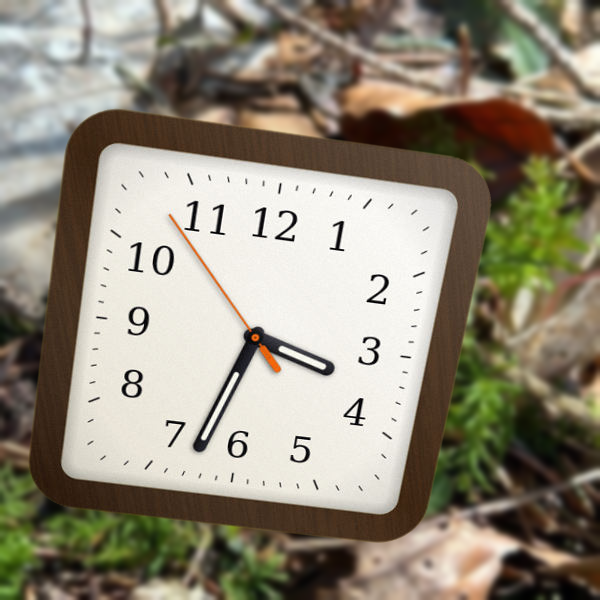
3:32:53
